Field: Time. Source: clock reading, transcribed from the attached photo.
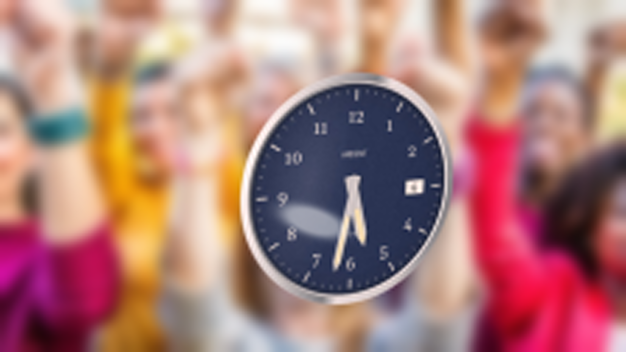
5:32
